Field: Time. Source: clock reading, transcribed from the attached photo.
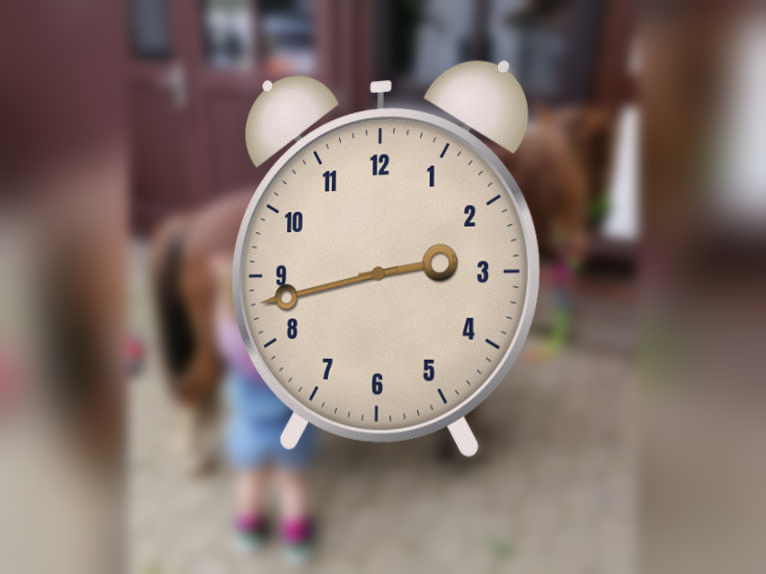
2:43
